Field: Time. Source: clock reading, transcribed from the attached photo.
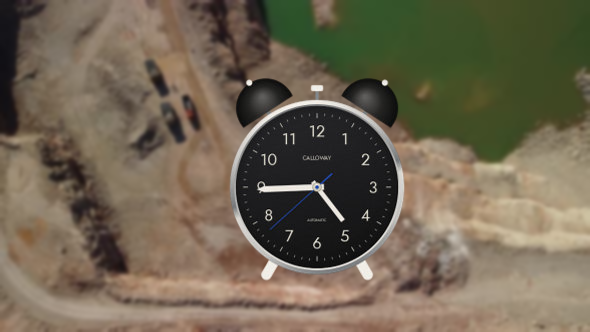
4:44:38
